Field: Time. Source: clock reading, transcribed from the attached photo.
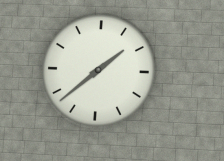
1:38
